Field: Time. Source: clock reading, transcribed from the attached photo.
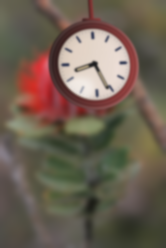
8:26
